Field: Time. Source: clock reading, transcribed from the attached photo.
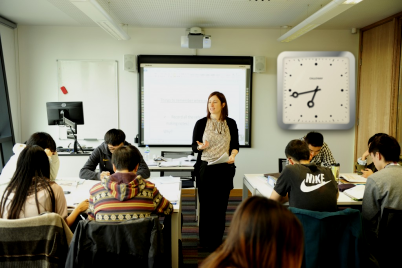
6:43
